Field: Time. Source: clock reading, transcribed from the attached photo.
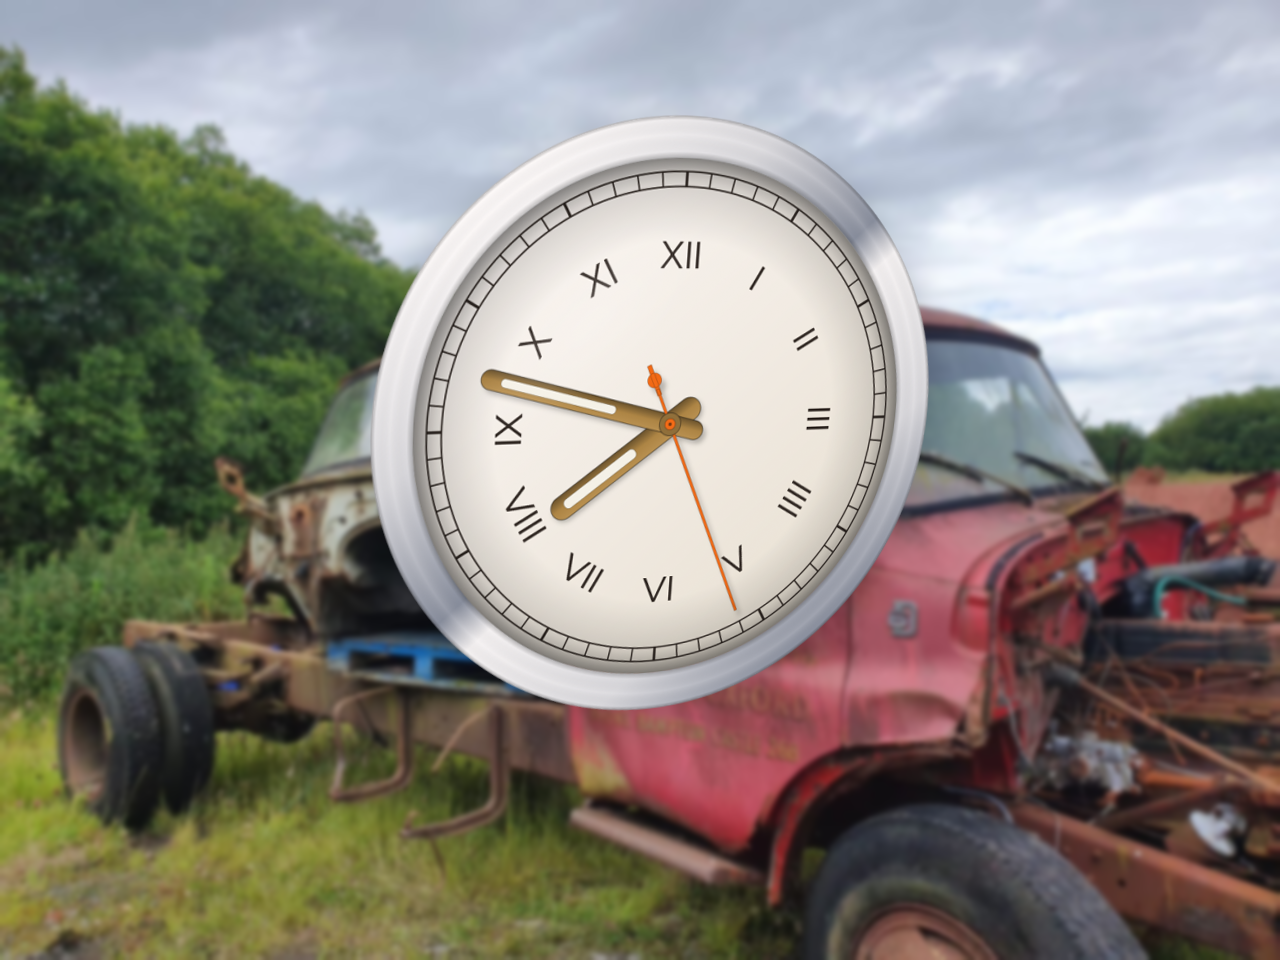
7:47:26
